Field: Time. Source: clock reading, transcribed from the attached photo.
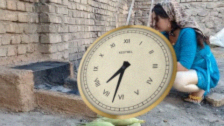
7:32
